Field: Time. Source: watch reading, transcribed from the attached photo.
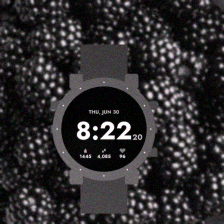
8:22:20
